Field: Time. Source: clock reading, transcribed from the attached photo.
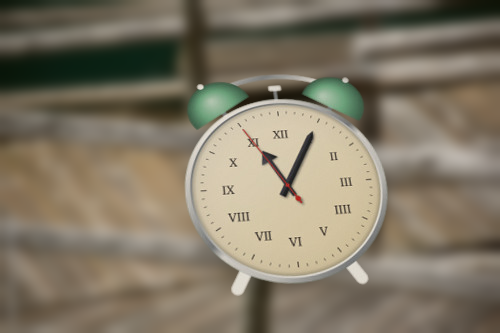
11:04:55
